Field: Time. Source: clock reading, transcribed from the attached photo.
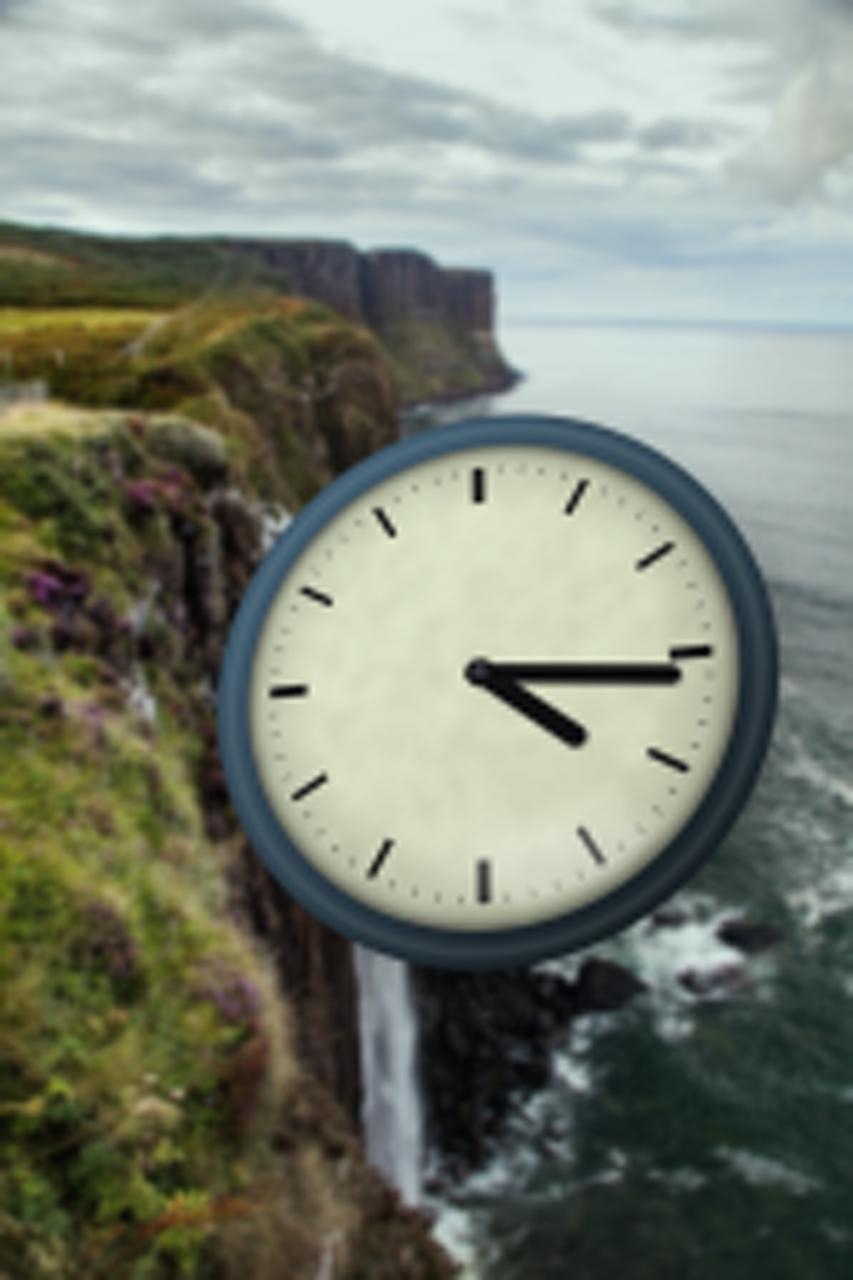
4:16
